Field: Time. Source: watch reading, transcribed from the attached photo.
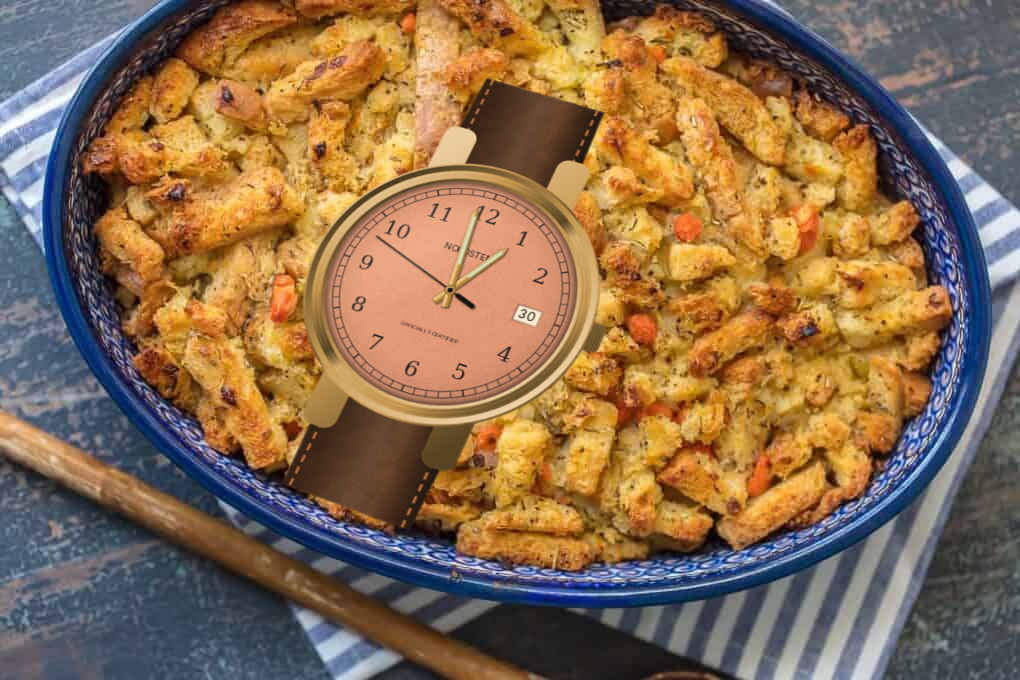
12:58:48
